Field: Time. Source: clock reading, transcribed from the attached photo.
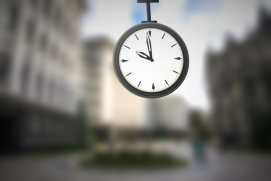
9:59
